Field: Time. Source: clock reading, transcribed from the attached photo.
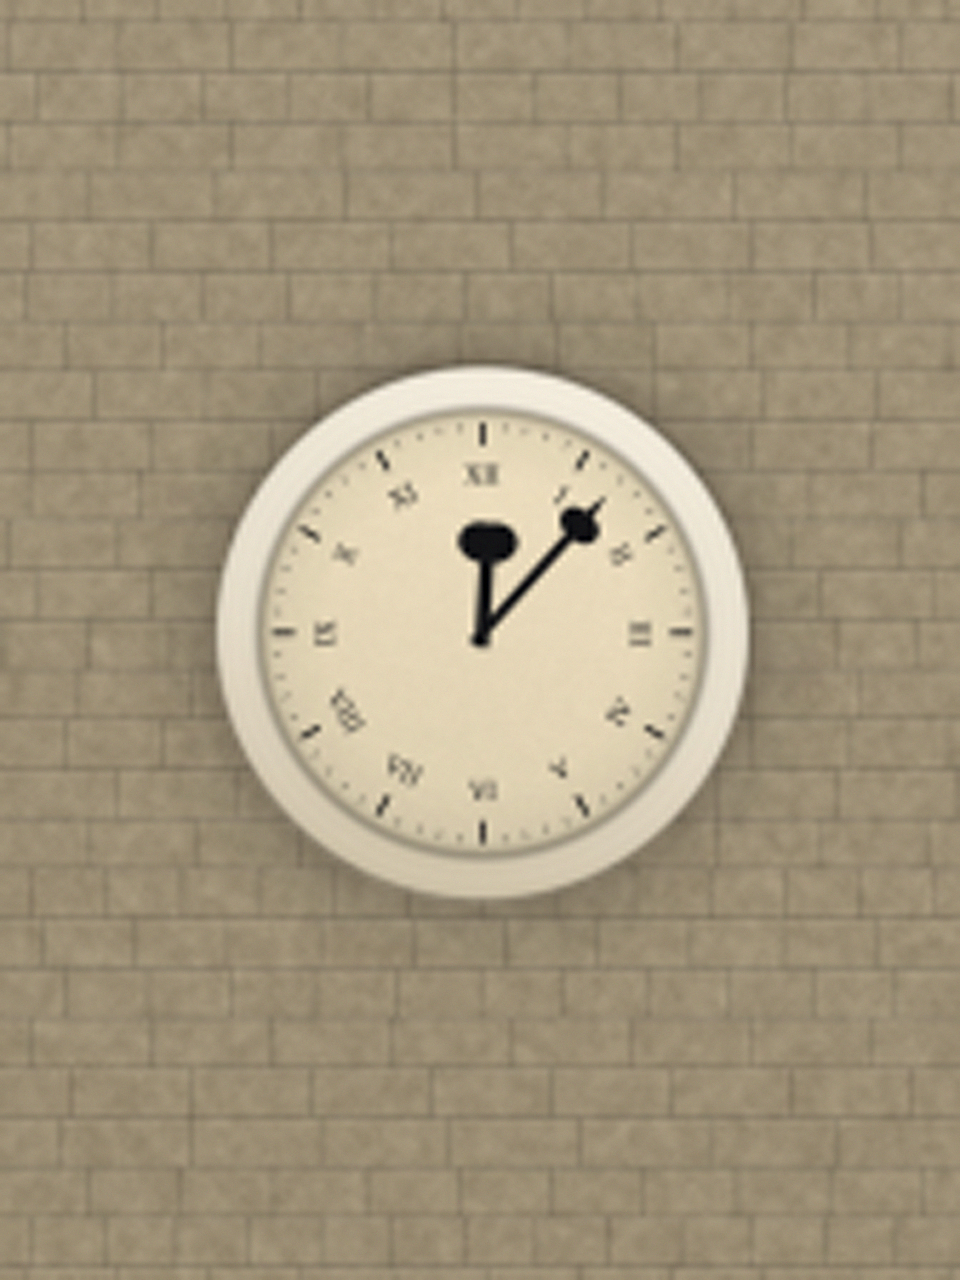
12:07
